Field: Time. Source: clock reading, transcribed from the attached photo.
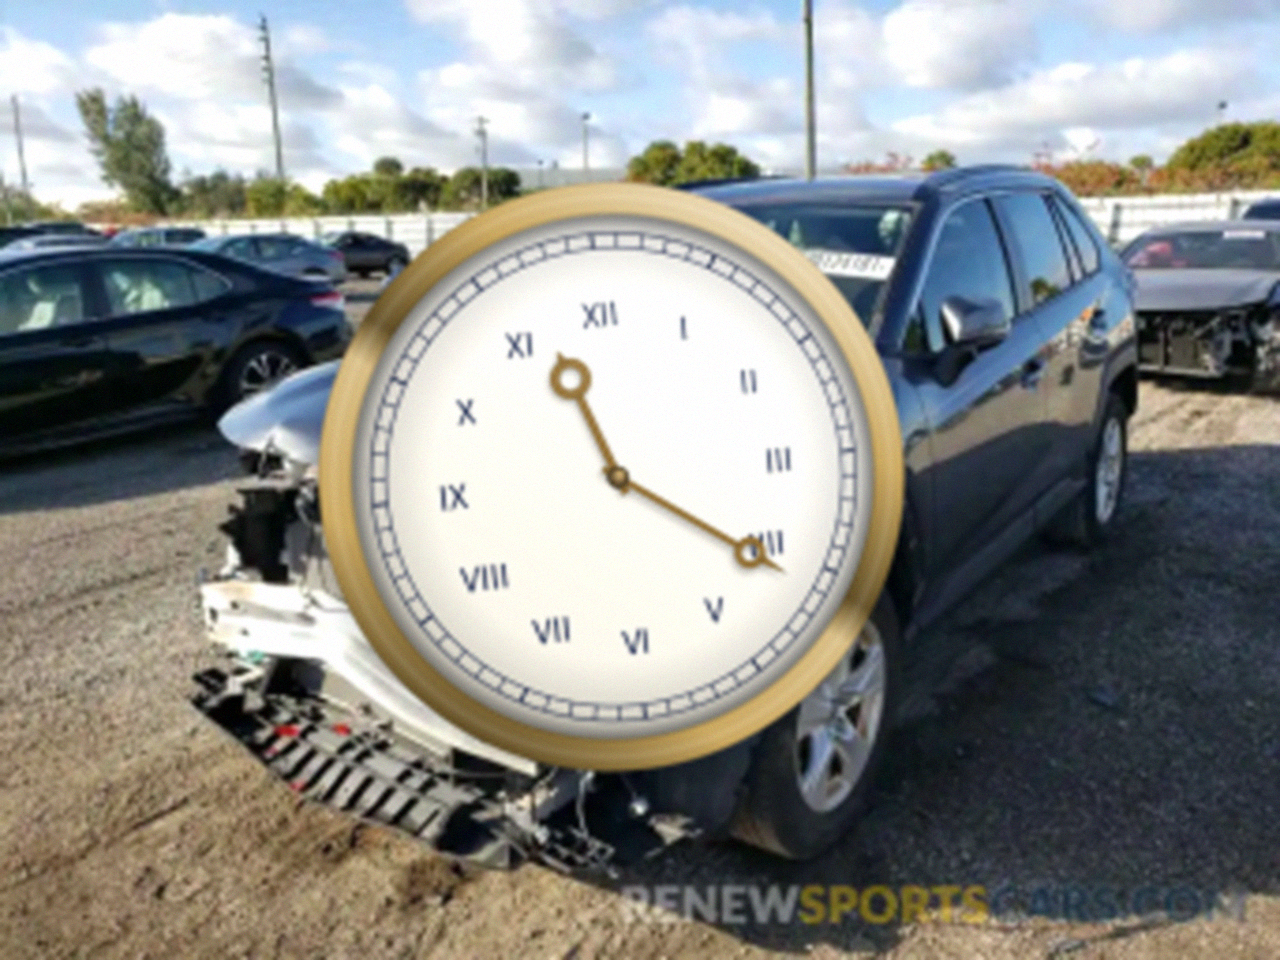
11:21
